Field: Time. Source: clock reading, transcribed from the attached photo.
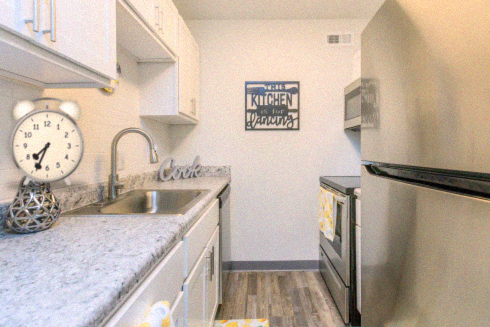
7:34
